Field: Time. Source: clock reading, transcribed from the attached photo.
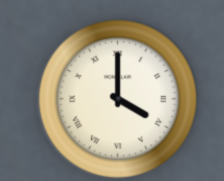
4:00
